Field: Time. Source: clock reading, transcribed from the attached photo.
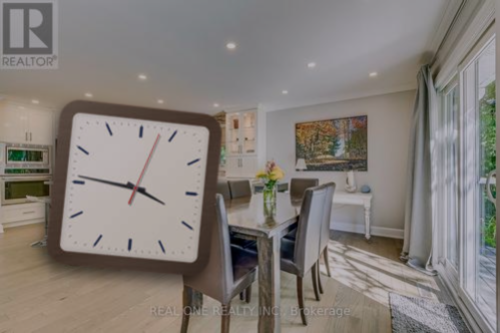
3:46:03
